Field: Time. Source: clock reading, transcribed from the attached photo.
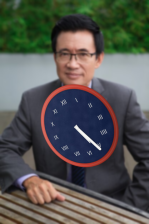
5:26
